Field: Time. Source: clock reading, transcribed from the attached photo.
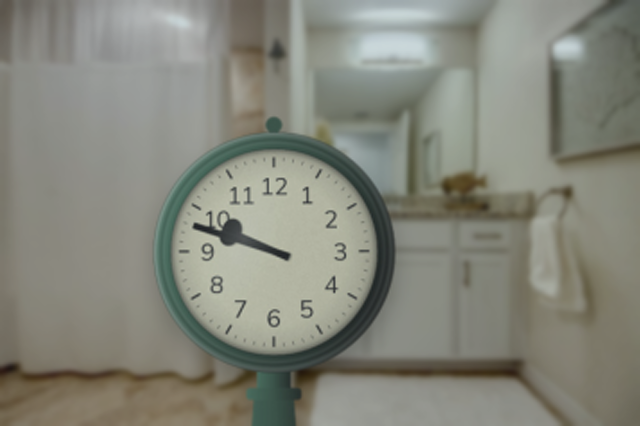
9:48
